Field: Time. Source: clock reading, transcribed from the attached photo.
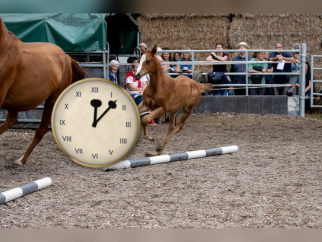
12:07
